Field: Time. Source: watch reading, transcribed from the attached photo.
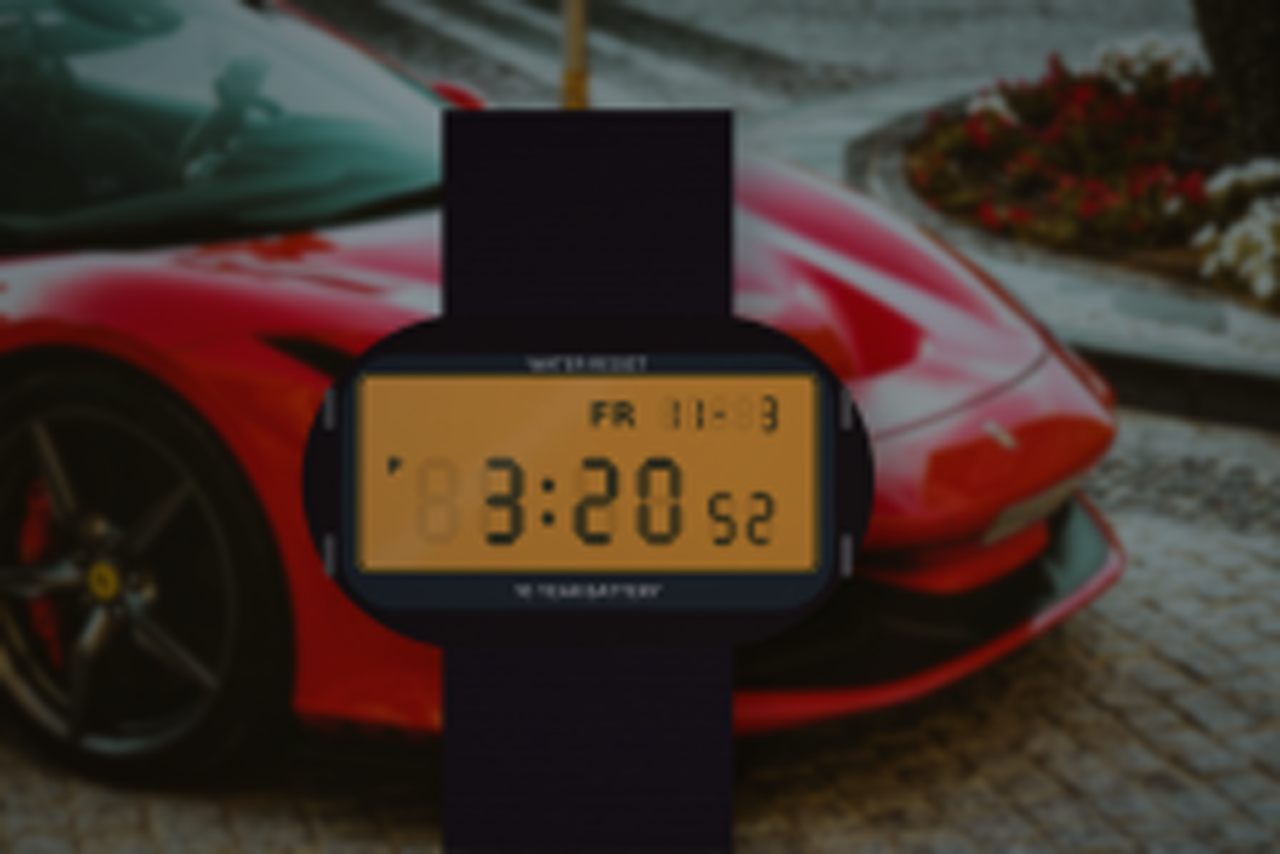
3:20:52
